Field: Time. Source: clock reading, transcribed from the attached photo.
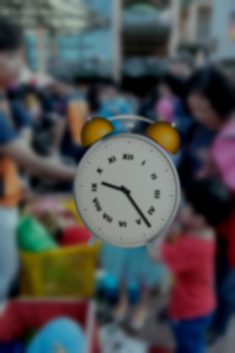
9:23
